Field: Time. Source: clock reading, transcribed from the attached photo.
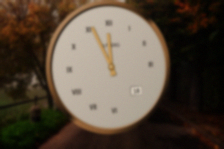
11:56
